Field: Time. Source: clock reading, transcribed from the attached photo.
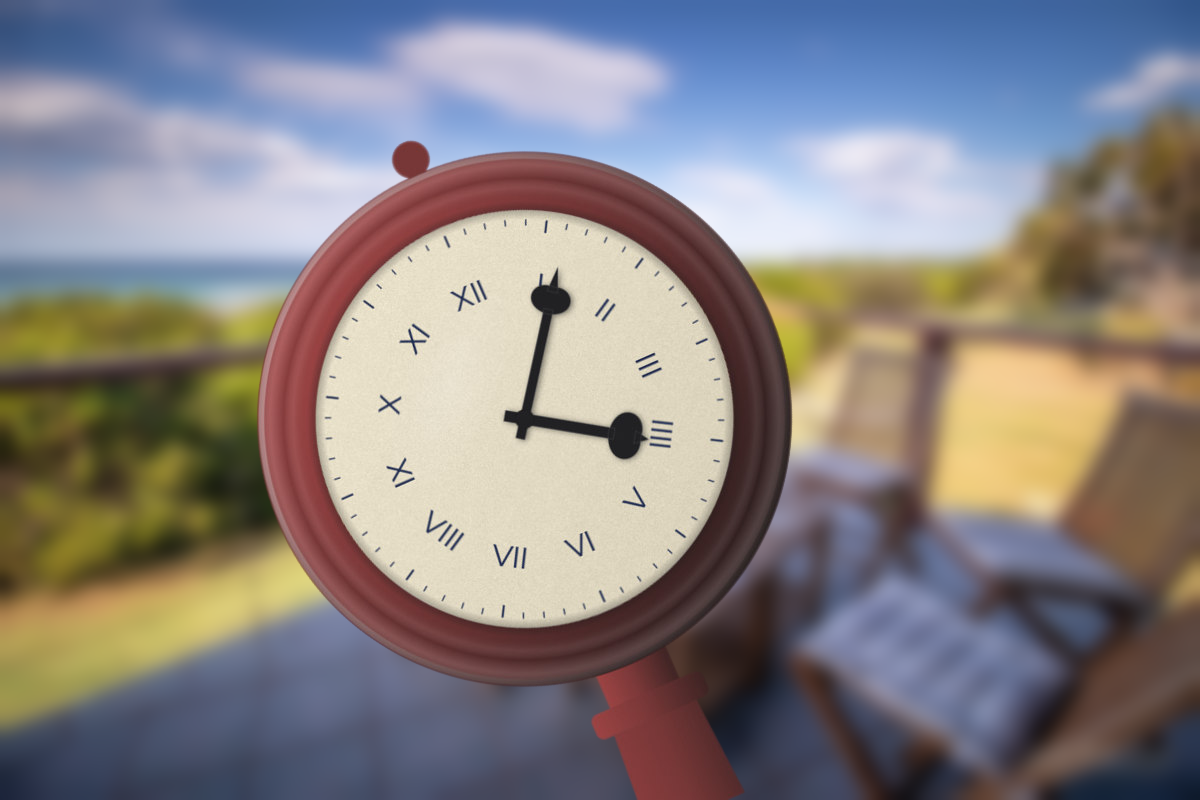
4:06
